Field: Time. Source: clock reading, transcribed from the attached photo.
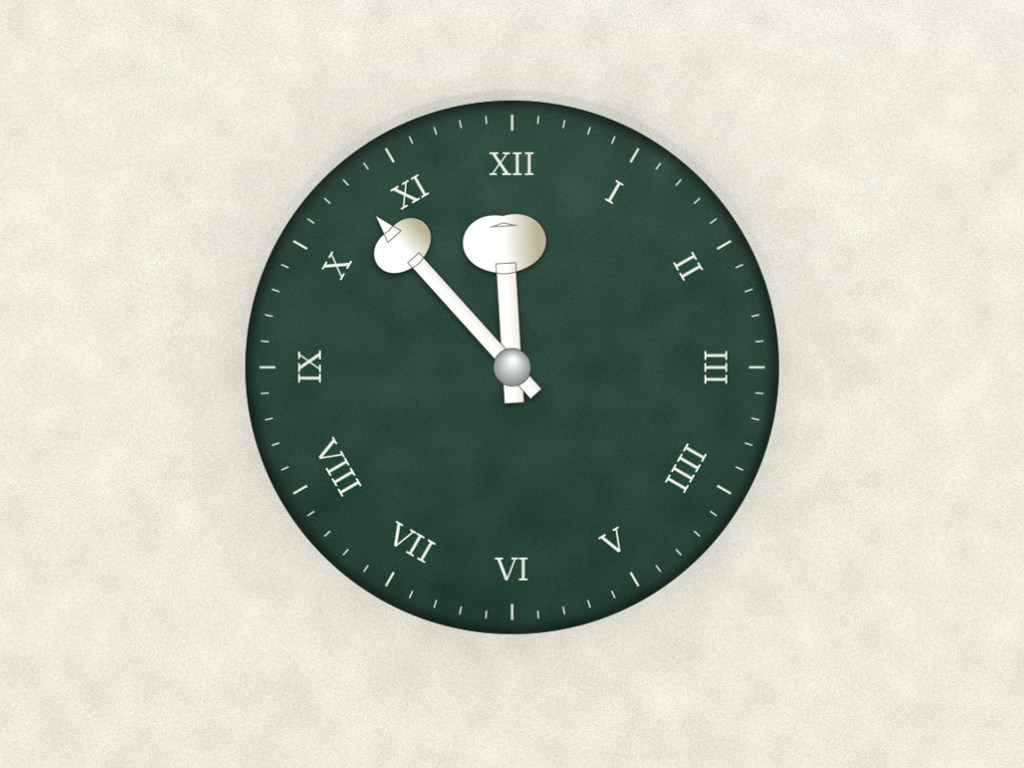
11:53
